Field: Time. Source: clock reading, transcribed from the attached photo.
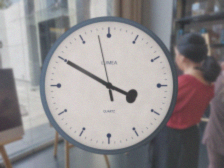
3:49:58
